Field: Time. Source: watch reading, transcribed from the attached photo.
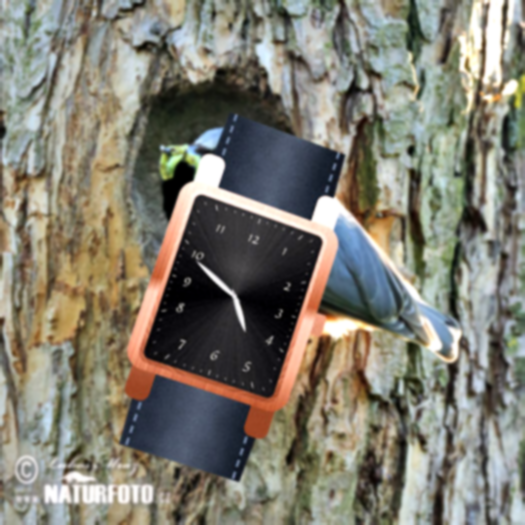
4:49
